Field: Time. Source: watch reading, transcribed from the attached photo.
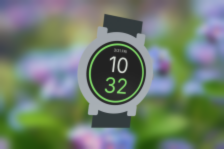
10:32
